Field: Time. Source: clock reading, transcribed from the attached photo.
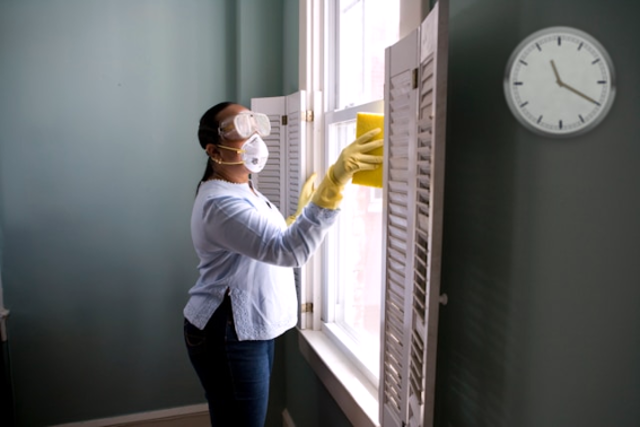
11:20
